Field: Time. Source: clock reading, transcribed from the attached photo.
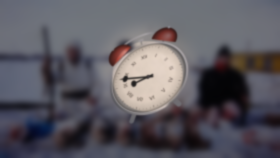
8:48
